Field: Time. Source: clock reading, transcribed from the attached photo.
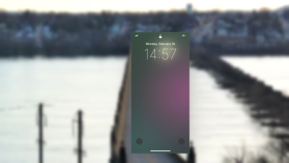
14:57
